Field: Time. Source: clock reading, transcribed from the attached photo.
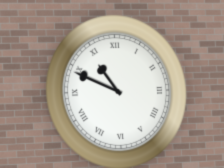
10:49
